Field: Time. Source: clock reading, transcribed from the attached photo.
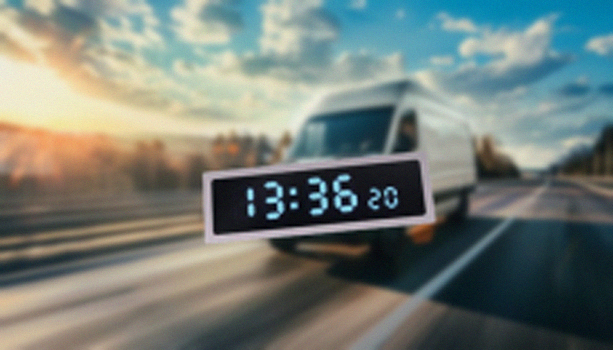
13:36:20
